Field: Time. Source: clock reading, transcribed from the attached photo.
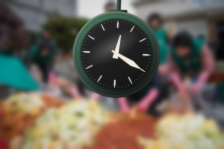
12:20
